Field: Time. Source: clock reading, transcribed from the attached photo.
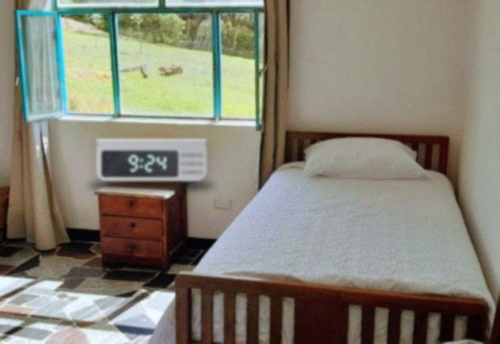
9:24
